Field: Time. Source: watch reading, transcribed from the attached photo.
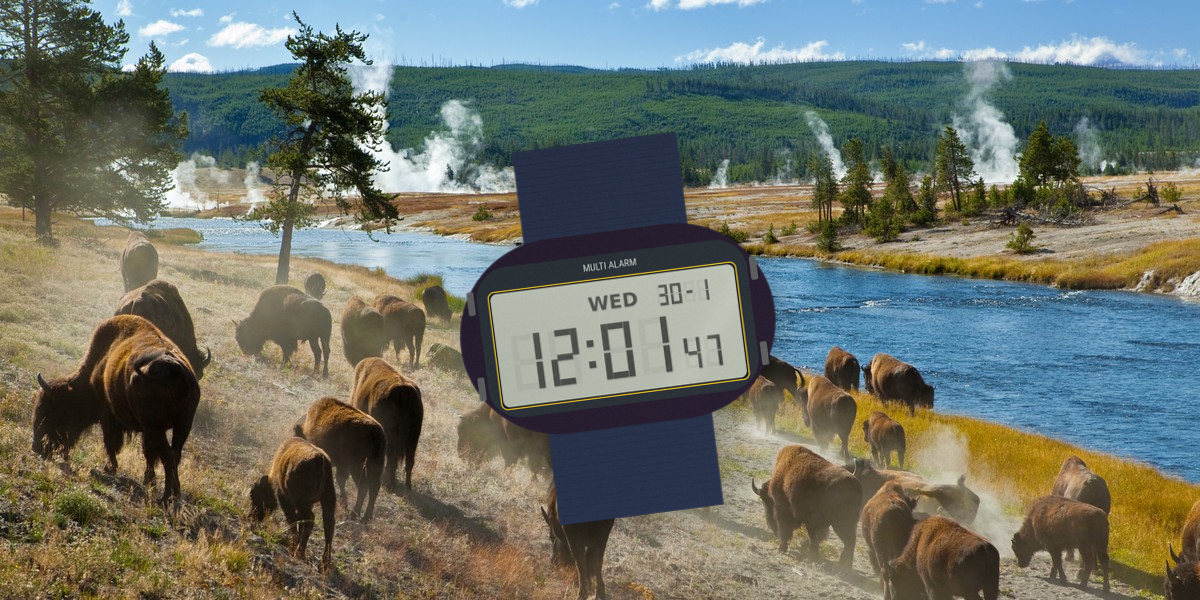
12:01:47
